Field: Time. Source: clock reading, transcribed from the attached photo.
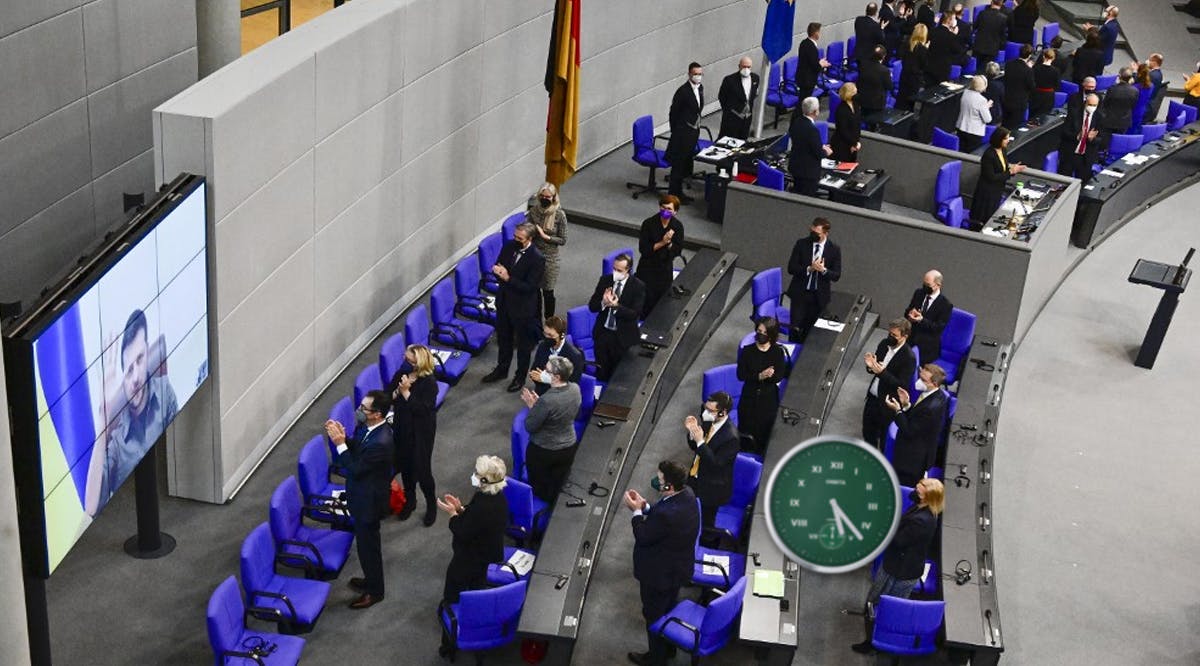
5:23
